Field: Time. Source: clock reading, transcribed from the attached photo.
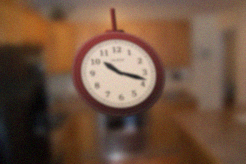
10:18
